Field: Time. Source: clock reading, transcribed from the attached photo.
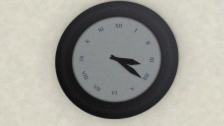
3:21
